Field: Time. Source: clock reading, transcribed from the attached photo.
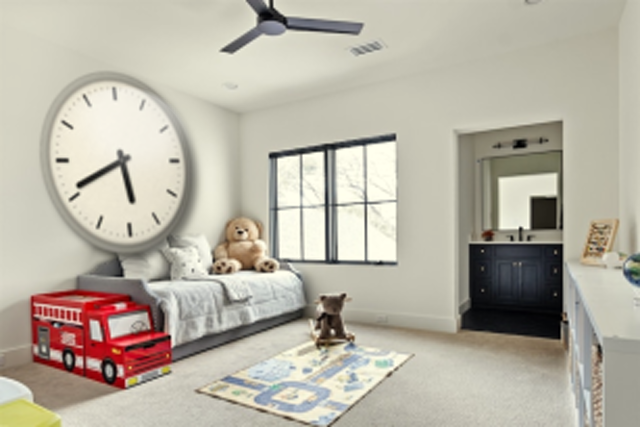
5:41
